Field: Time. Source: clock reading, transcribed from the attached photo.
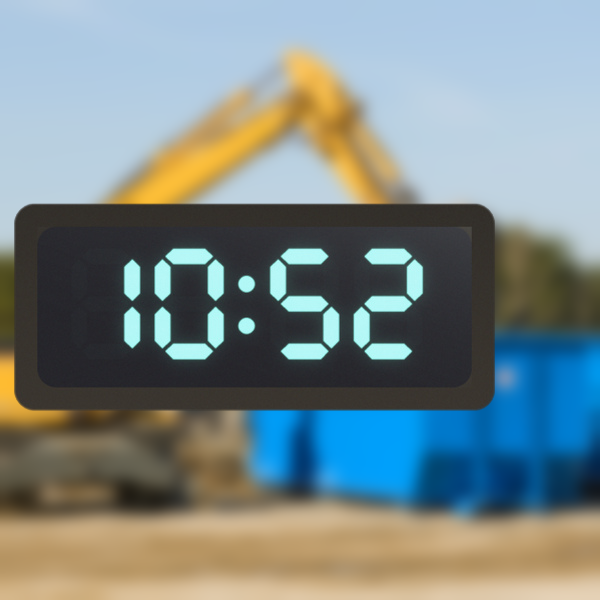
10:52
